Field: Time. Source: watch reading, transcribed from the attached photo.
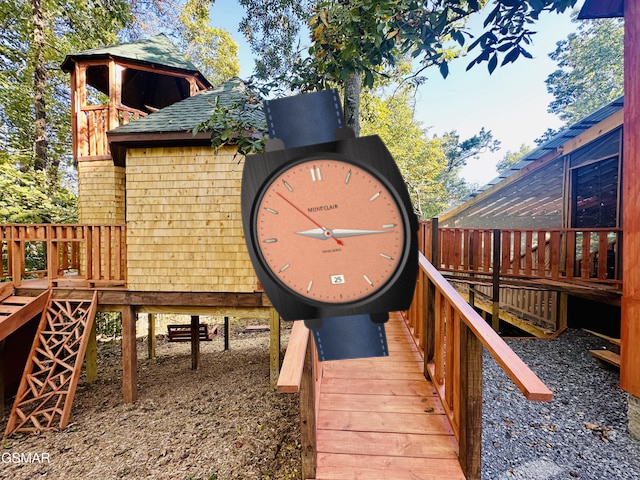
9:15:53
